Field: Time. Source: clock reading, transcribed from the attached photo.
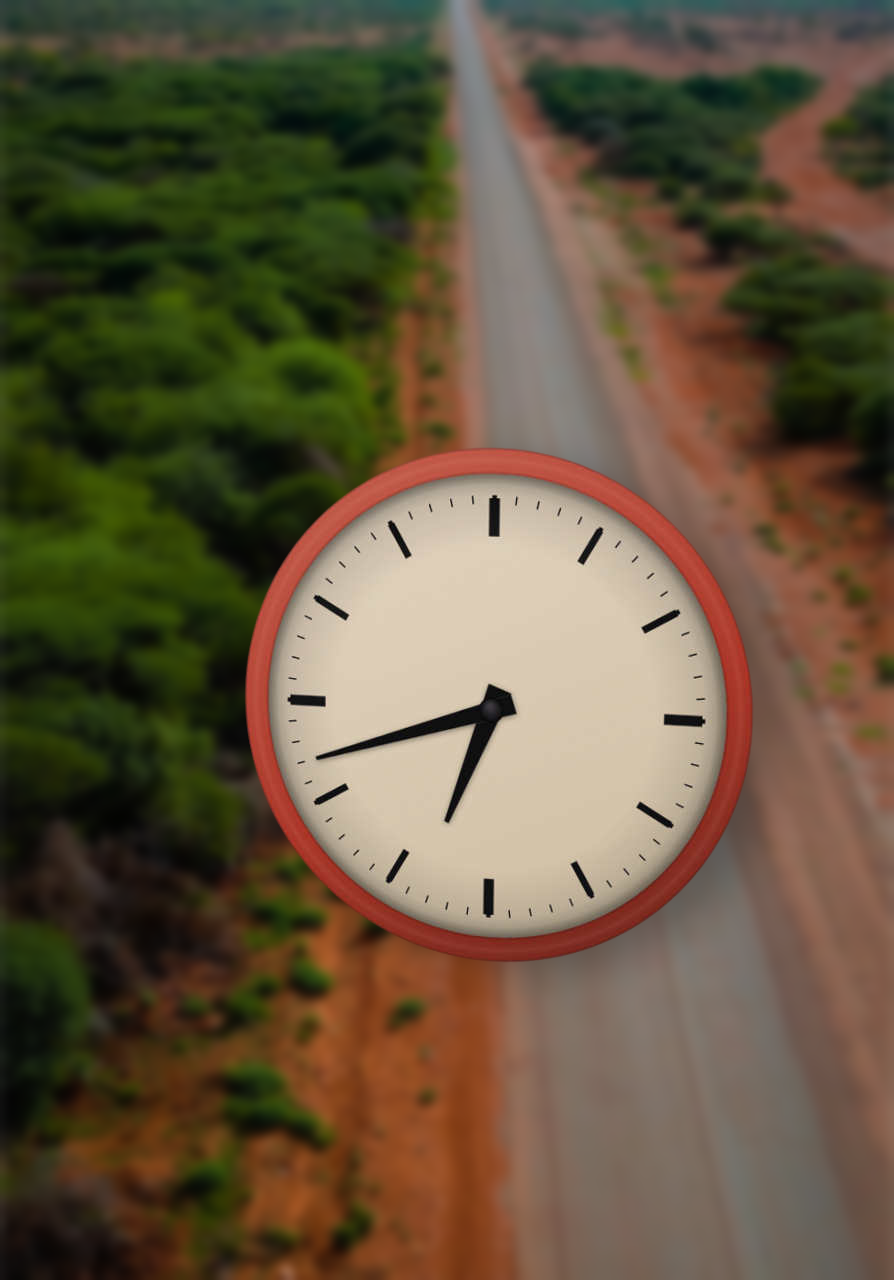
6:42
